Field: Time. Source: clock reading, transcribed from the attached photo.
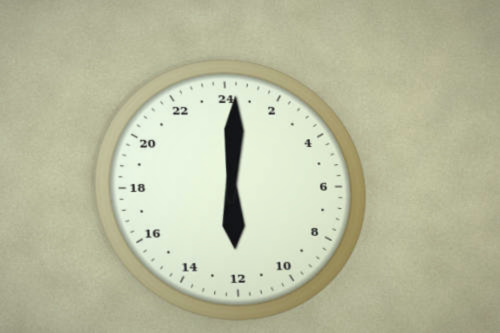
12:01
